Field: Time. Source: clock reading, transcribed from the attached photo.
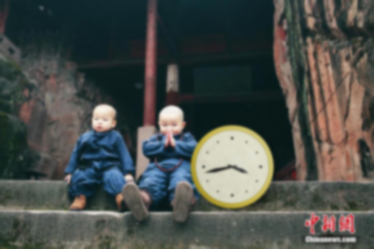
3:43
